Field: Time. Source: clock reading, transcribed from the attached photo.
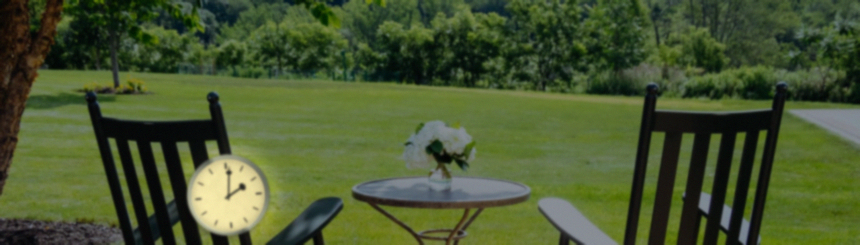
2:01
